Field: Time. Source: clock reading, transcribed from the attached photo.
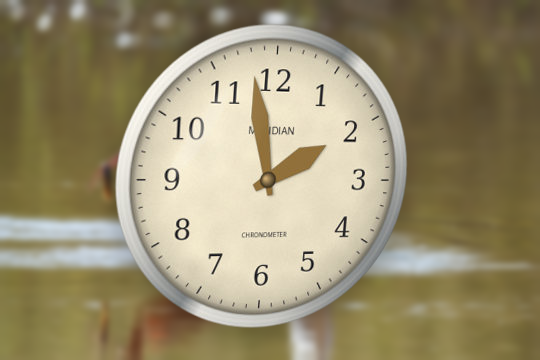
1:58
